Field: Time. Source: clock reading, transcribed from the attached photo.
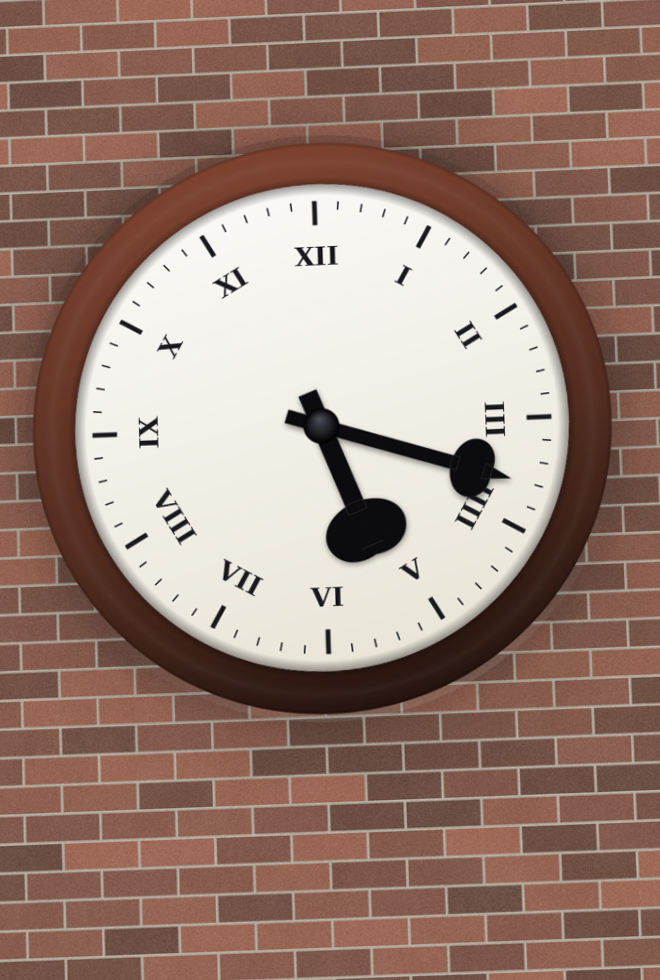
5:18
